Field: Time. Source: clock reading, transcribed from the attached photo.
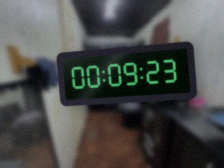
0:09:23
